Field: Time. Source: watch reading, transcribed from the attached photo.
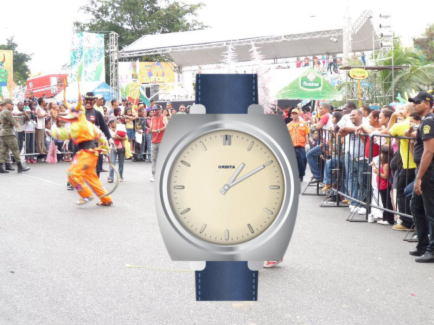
1:10
